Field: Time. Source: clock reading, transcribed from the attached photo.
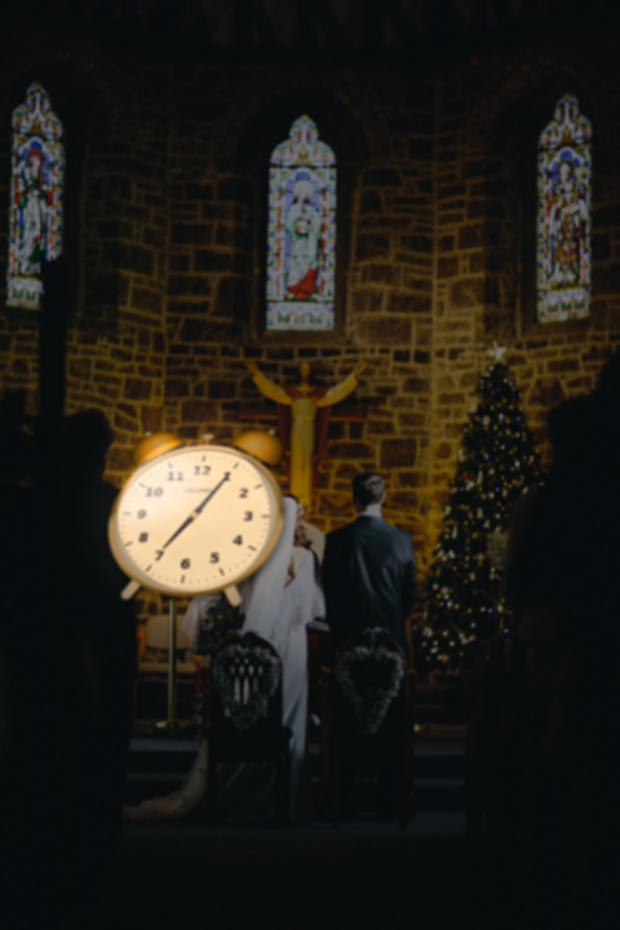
7:05
